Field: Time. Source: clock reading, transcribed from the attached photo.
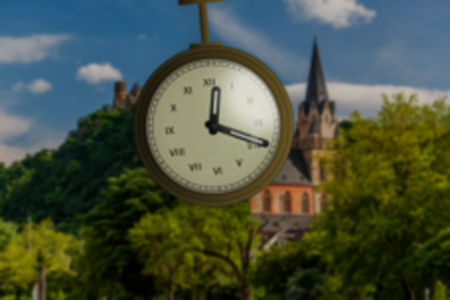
12:19
